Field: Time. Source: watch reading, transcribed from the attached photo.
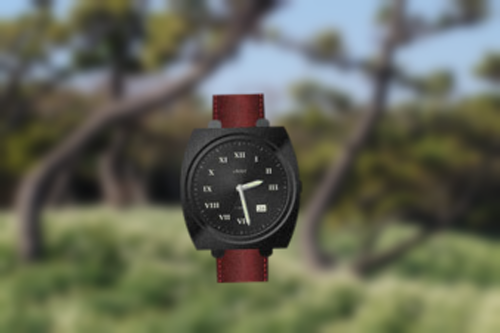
2:28
